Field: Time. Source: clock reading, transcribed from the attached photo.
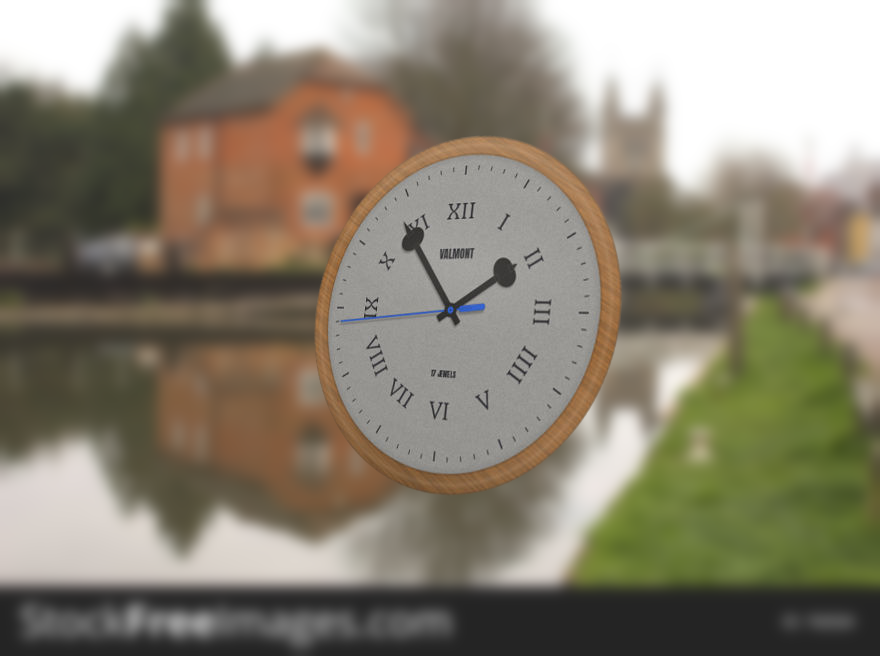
1:53:44
